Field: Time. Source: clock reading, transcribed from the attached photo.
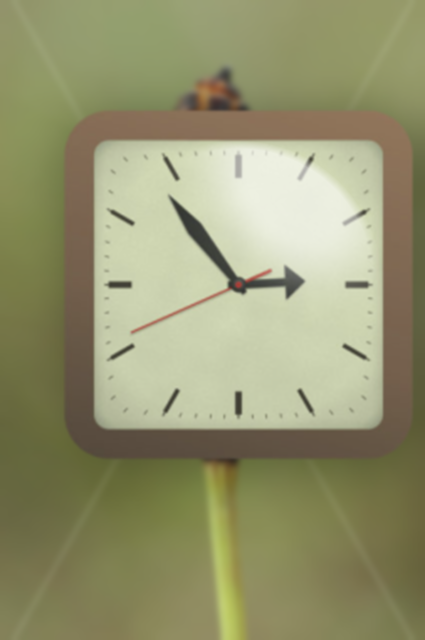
2:53:41
